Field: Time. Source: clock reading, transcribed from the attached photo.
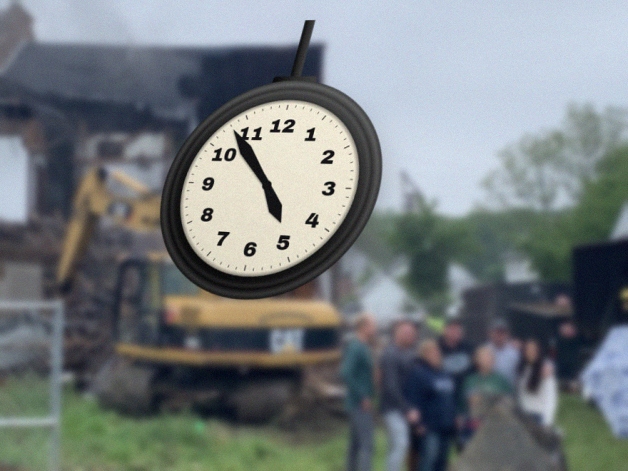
4:53
